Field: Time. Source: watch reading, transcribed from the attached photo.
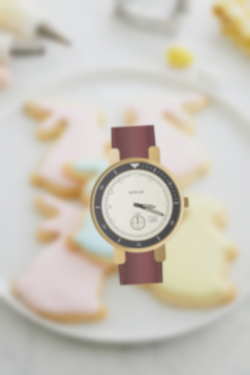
3:19
